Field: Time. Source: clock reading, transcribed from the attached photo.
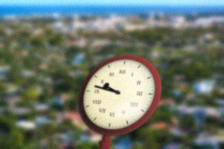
9:47
